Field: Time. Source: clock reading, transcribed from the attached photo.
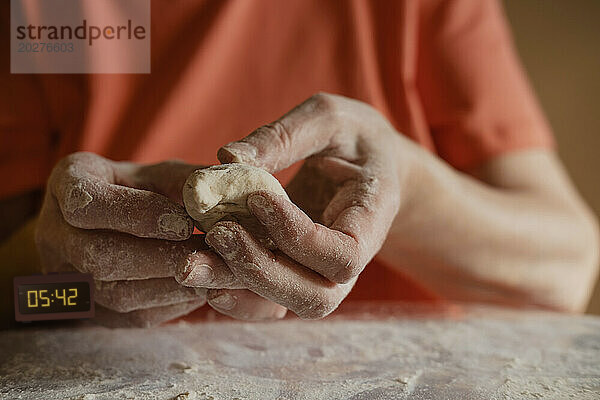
5:42
